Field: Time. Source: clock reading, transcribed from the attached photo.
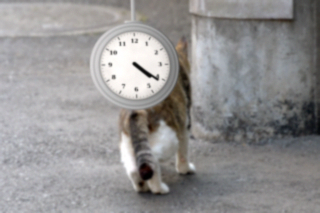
4:21
